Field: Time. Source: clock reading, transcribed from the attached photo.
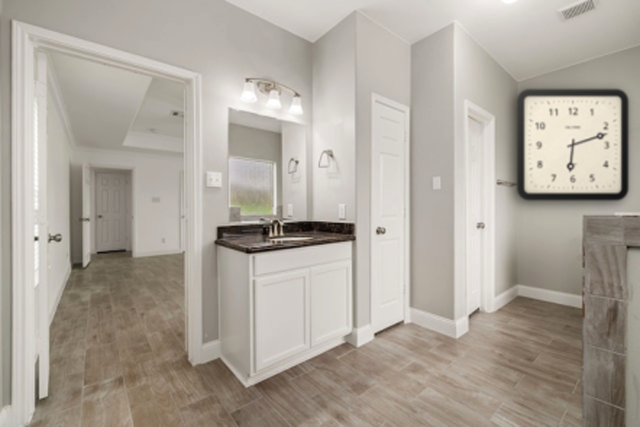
6:12
